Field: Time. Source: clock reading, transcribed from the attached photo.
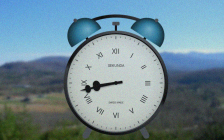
8:43
